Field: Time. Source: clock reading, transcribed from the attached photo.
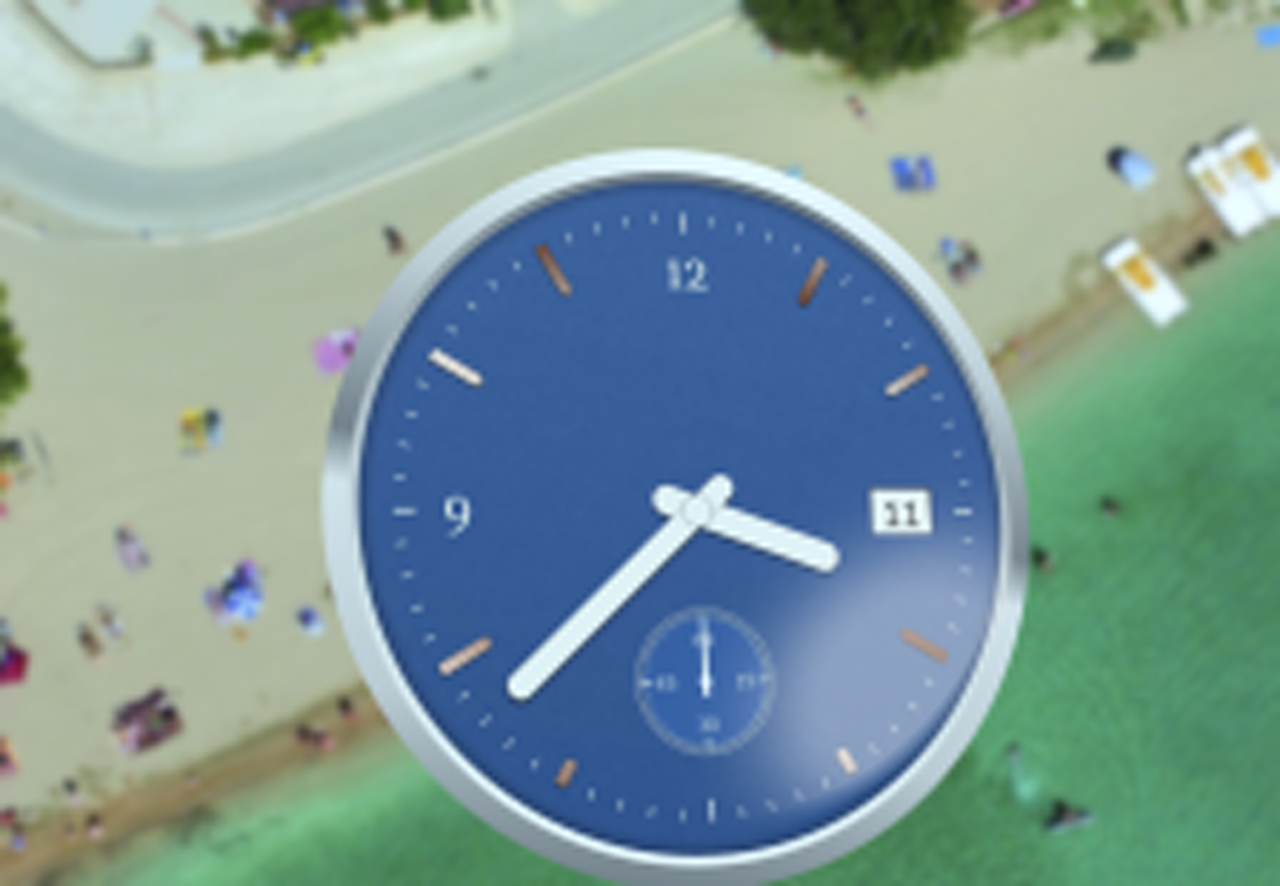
3:38
